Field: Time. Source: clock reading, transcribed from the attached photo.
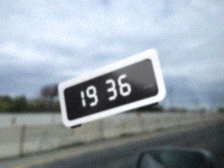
19:36
